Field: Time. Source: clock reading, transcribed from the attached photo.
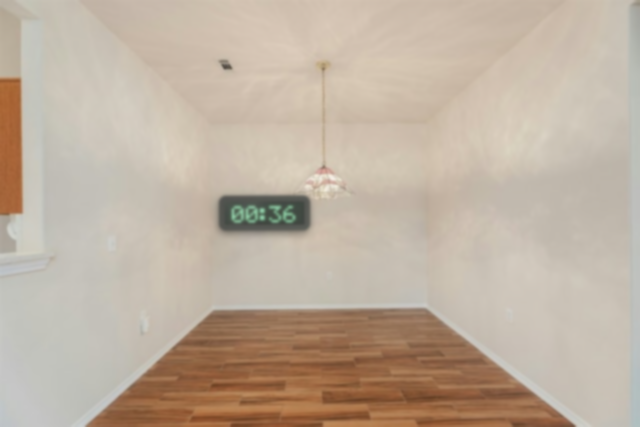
0:36
